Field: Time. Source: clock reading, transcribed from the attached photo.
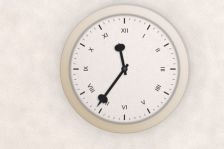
11:36
